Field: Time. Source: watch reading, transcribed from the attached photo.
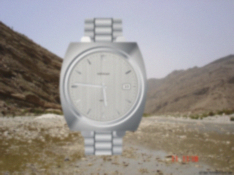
5:46
